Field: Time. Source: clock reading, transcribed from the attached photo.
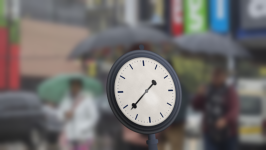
1:38
